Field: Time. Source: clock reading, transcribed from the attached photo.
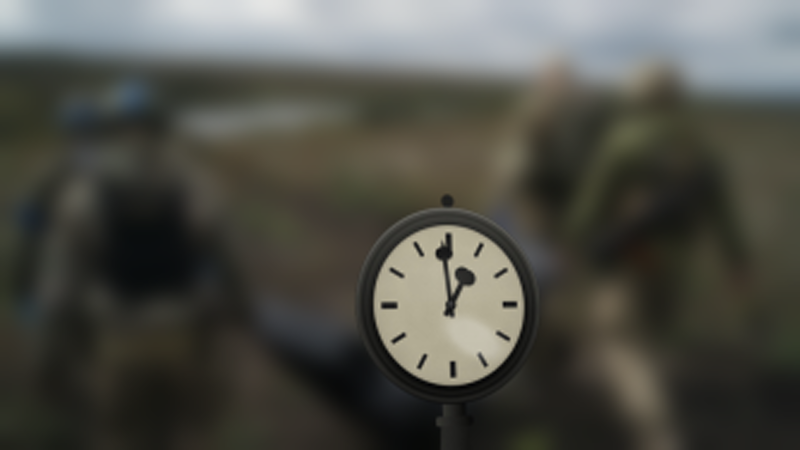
12:59
